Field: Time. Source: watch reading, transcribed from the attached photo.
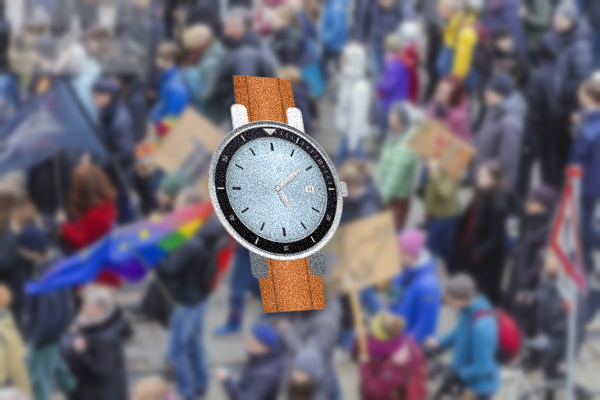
5:09
